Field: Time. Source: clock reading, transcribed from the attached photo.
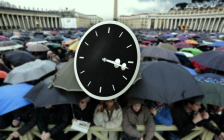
3:17
